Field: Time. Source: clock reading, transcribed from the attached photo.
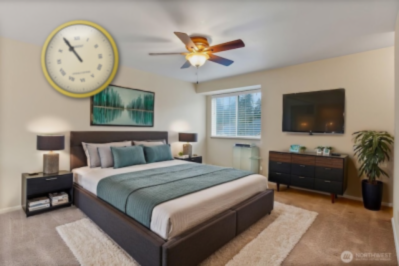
10:55
